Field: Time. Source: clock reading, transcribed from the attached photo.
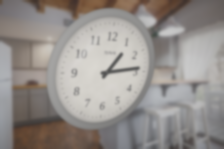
1:14
